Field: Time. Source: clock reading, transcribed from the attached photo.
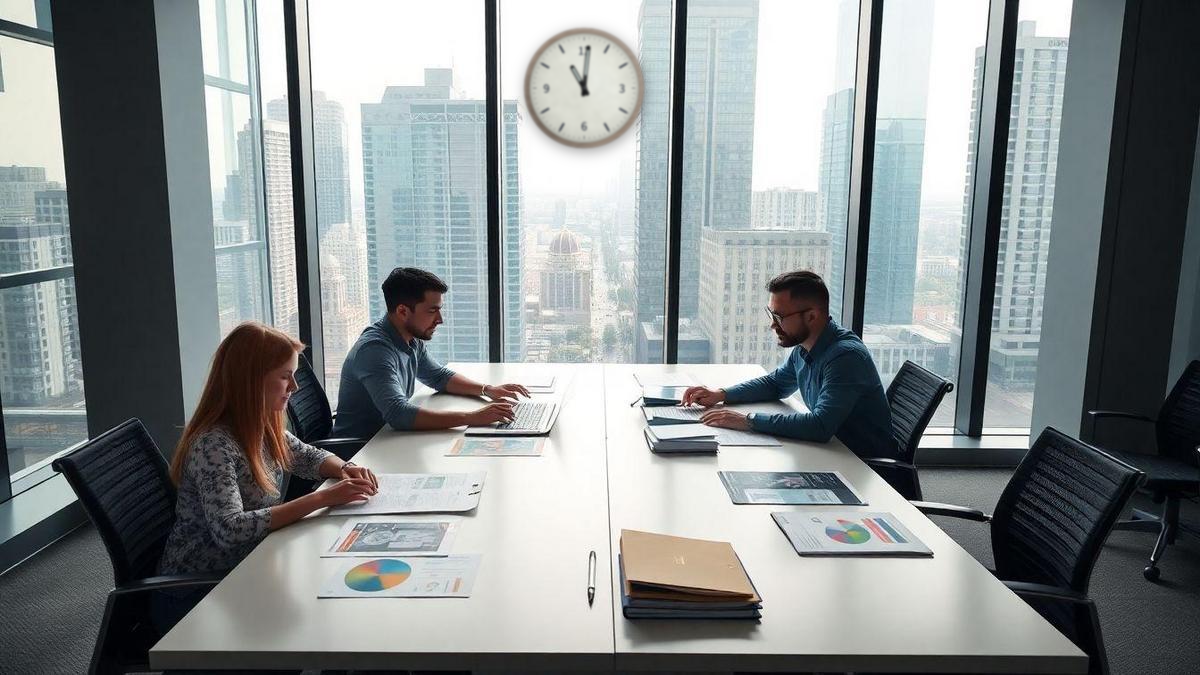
11:01
